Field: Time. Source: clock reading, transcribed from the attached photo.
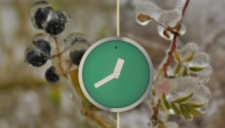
12:40
